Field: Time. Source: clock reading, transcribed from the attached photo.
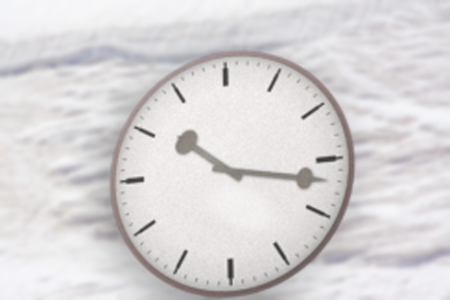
10:17
